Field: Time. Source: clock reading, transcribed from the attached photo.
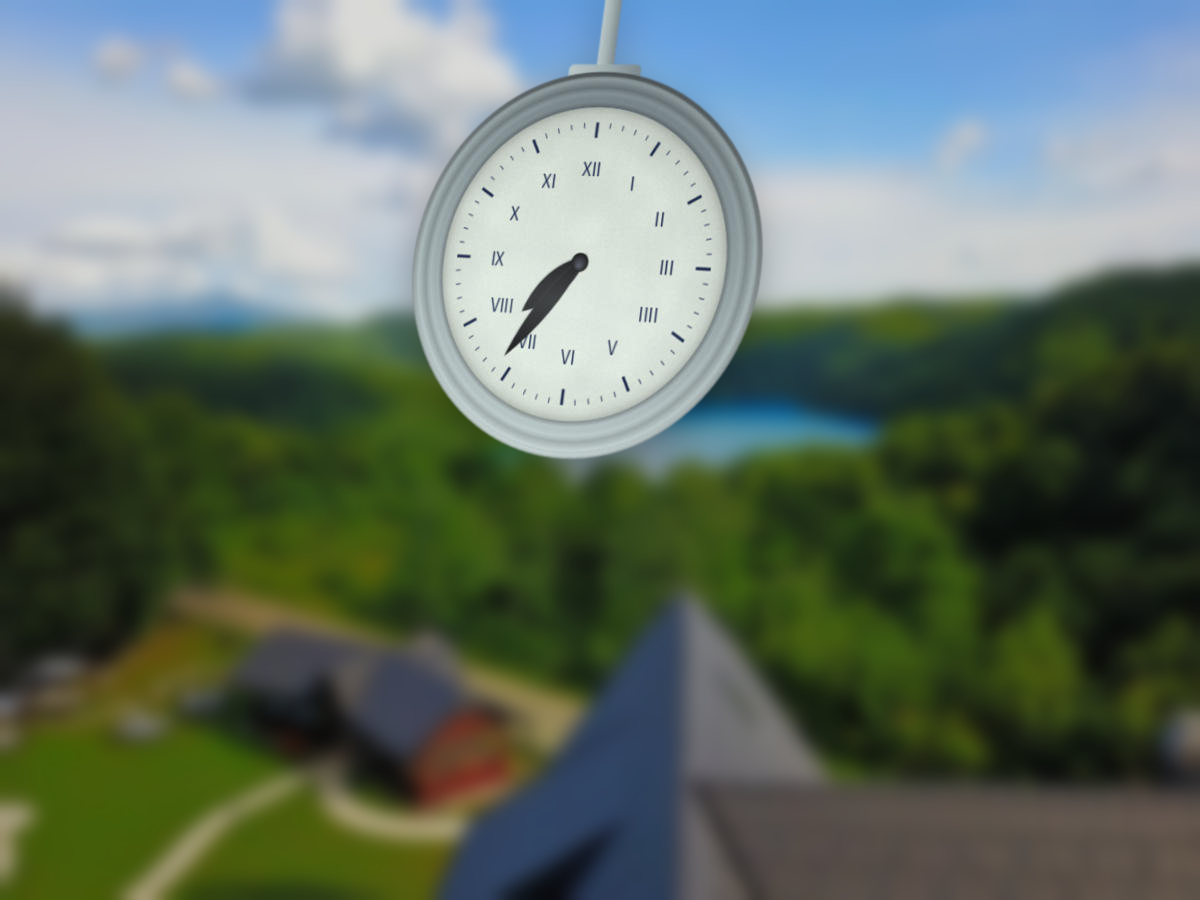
7:36
